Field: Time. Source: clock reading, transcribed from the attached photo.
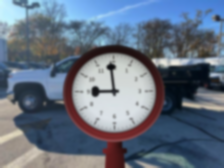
8:59
